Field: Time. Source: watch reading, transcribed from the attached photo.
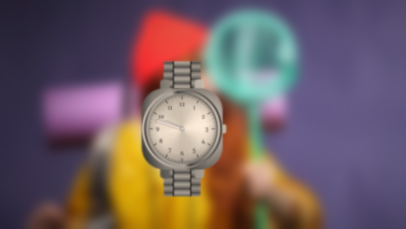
9:48
